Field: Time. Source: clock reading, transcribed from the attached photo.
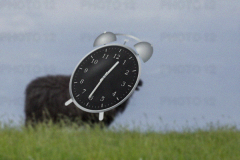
12:31
